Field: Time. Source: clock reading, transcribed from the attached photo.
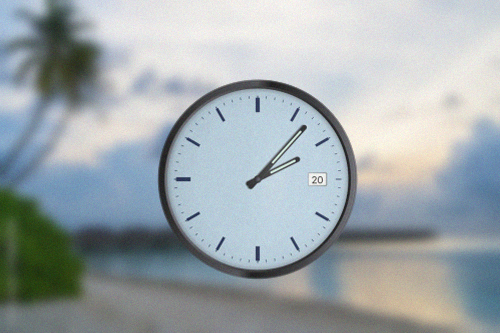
2:07
